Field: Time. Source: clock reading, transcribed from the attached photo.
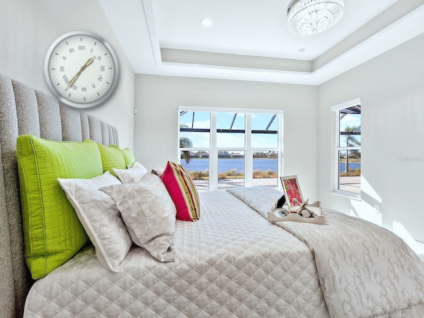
1:37
